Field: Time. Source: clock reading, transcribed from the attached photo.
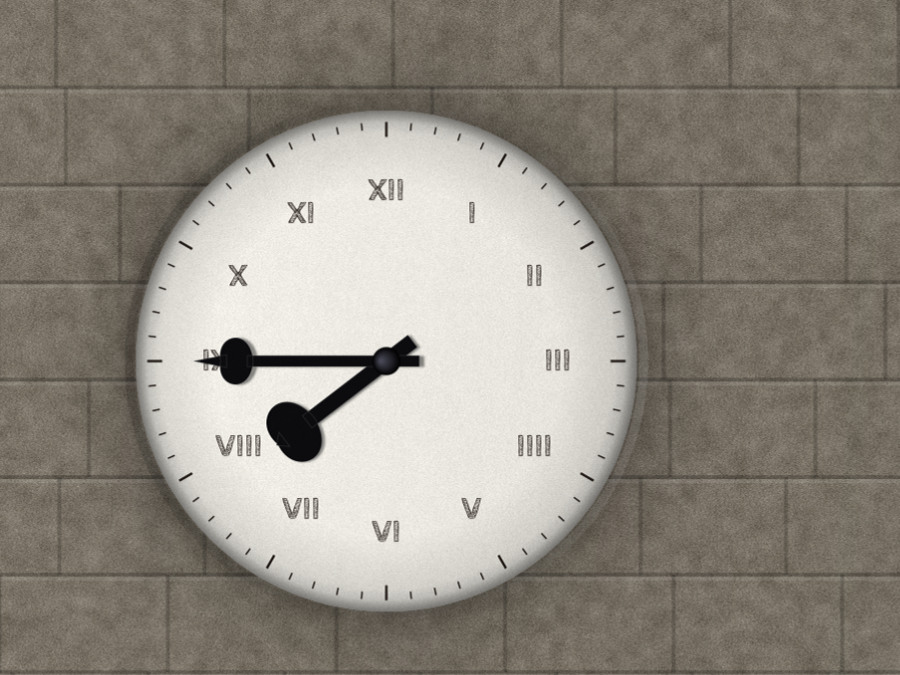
7:45
